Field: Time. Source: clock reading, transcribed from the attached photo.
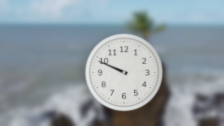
9:49
